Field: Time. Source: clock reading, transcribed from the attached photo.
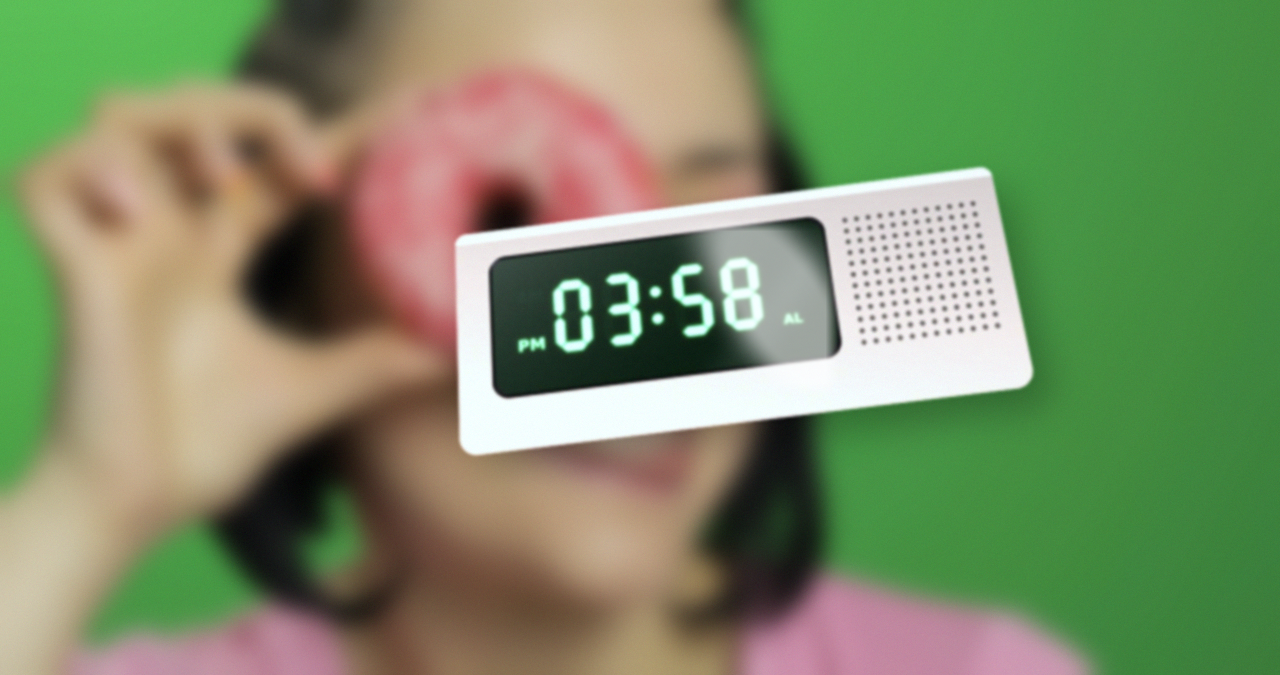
3:58
